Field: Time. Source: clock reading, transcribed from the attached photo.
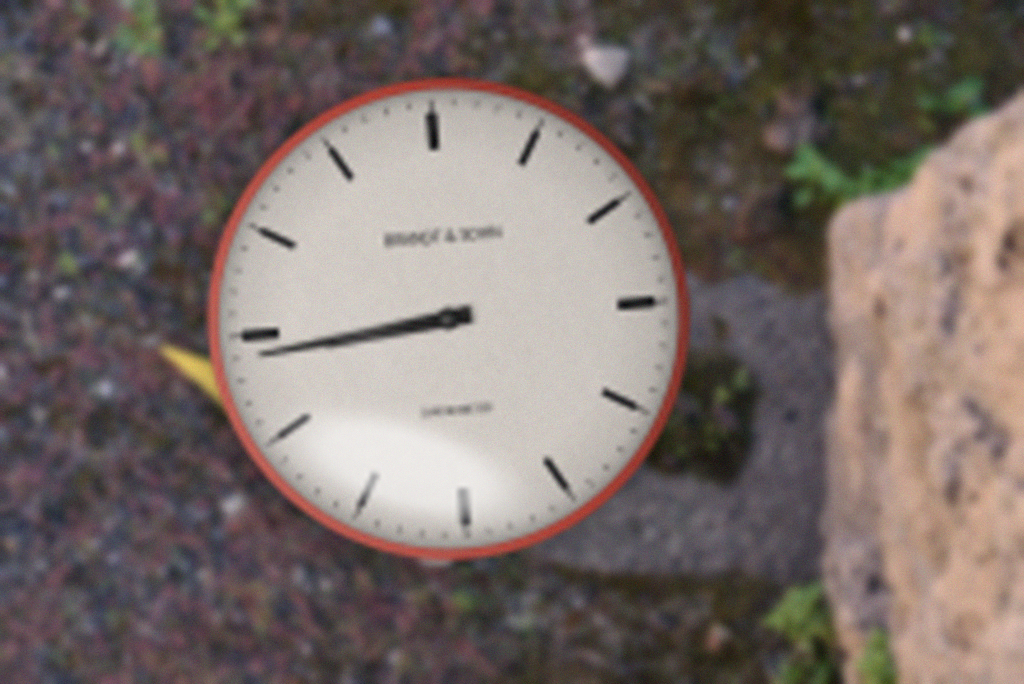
8:44
